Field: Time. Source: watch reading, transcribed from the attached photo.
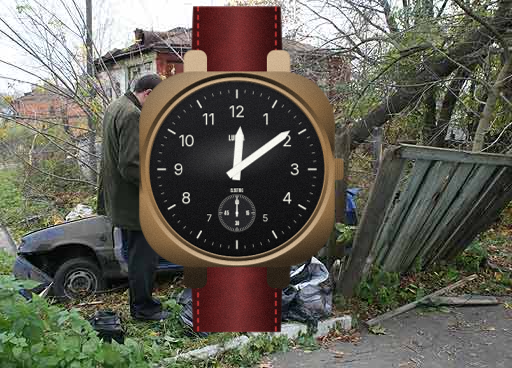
12:09
